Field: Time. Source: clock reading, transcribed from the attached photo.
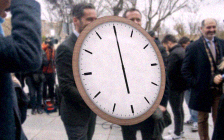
6:00
